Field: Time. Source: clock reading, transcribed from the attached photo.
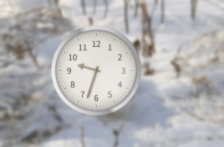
9:33
